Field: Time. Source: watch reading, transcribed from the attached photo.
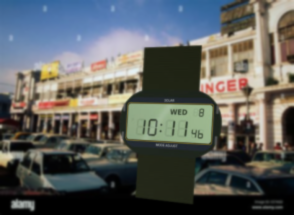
10:11
